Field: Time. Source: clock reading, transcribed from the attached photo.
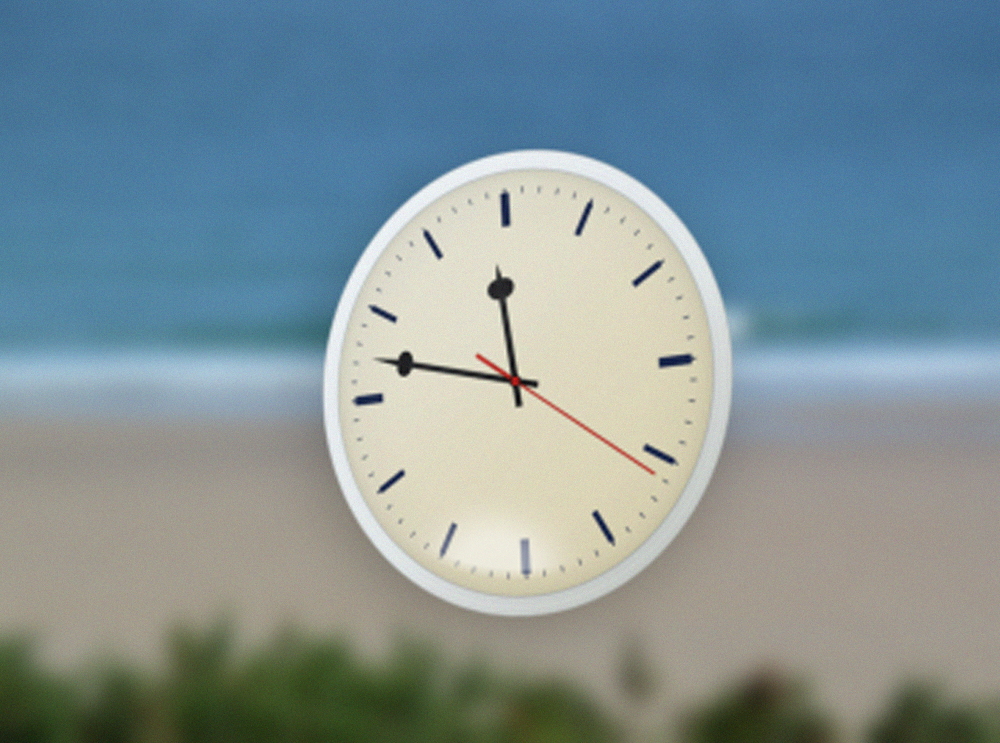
11:47:21
